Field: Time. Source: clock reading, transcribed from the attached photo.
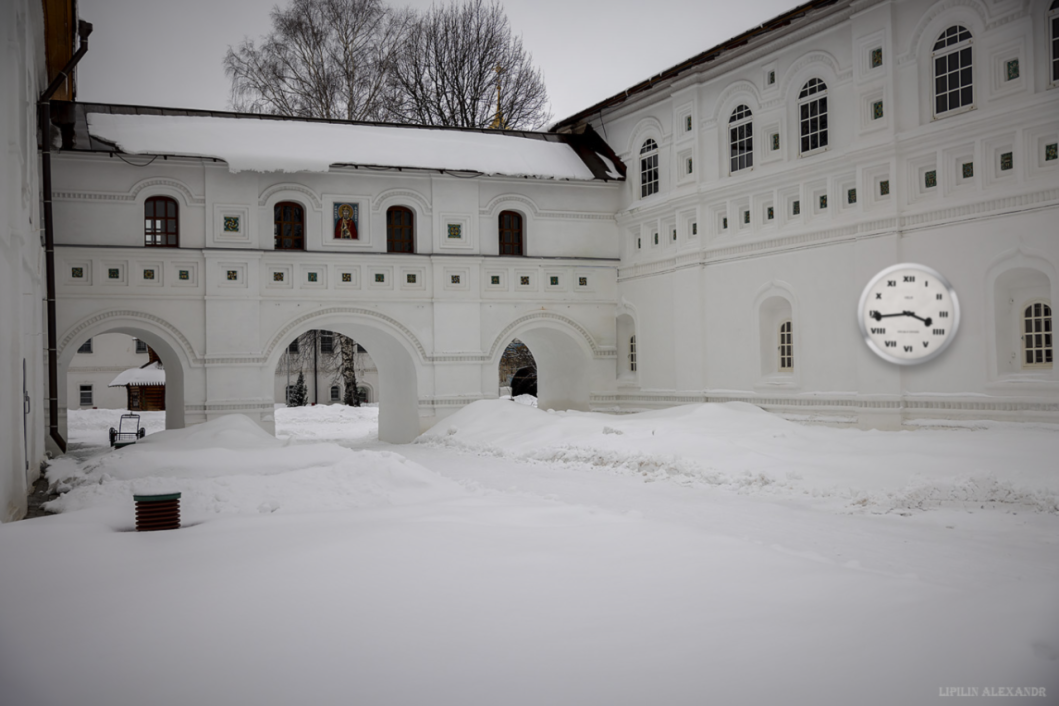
3:44
